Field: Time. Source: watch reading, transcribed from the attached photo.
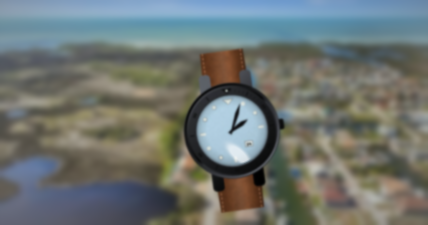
2:04
